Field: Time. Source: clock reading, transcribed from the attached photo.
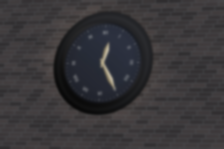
12:25
